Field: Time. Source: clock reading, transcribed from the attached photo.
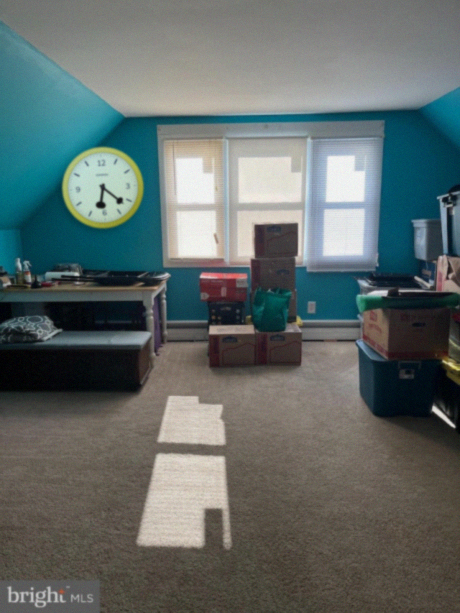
6:22
